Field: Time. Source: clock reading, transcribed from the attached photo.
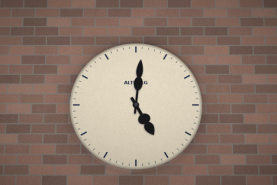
5:01
